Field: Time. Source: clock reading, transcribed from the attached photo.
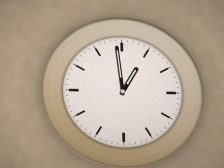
12:59
